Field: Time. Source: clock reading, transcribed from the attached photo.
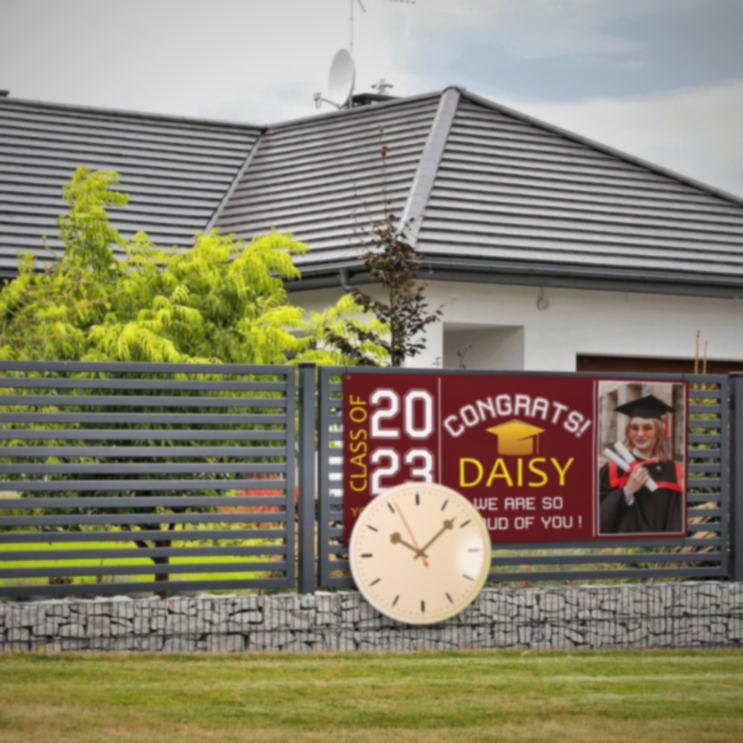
10:07:56
